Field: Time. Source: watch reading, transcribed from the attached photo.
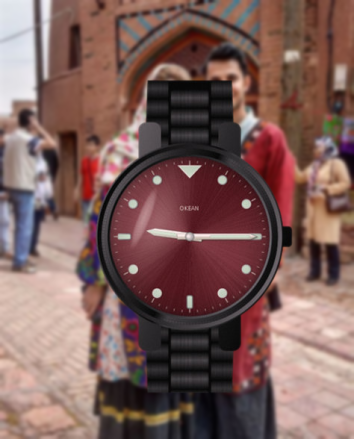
9:15
